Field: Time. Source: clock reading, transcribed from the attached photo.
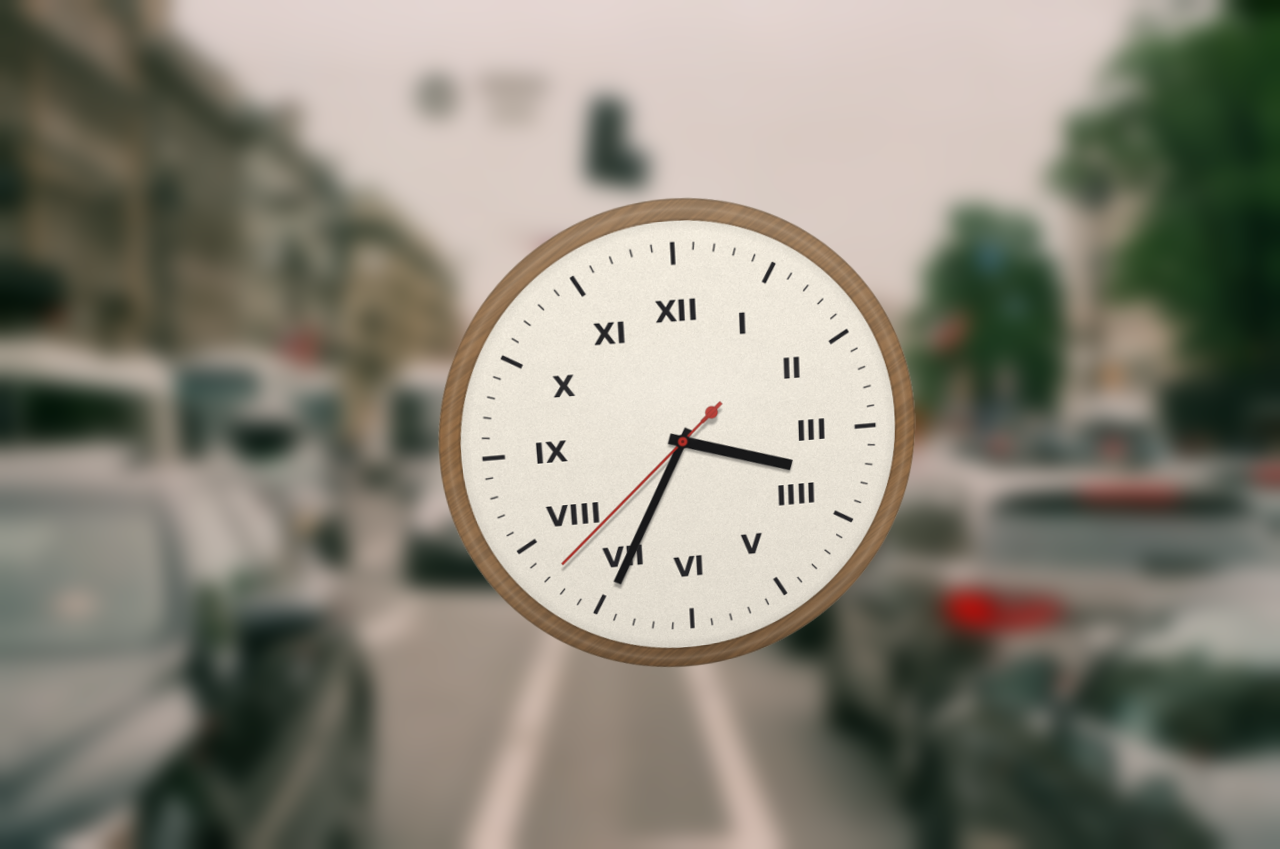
3:34:38
